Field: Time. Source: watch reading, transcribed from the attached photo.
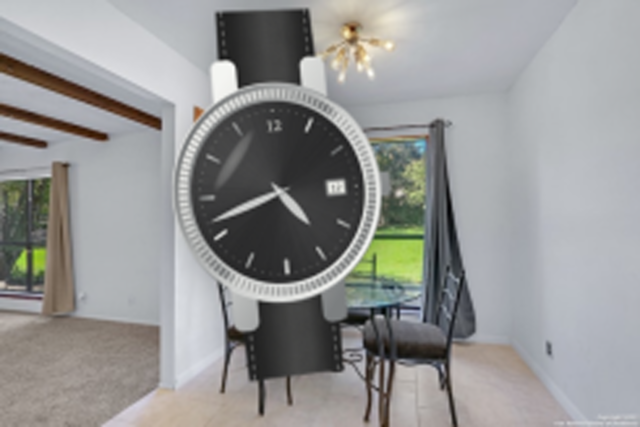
4:42
